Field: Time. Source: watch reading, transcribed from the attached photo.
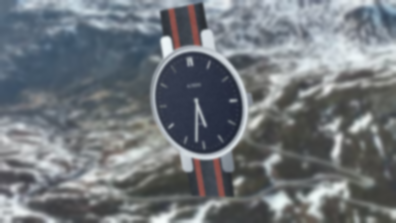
5:32
